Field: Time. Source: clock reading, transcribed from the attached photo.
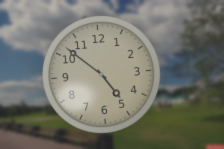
4:52
